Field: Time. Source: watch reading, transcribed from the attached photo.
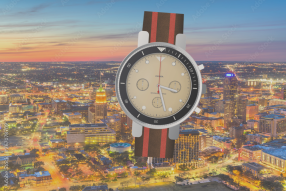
3:27
